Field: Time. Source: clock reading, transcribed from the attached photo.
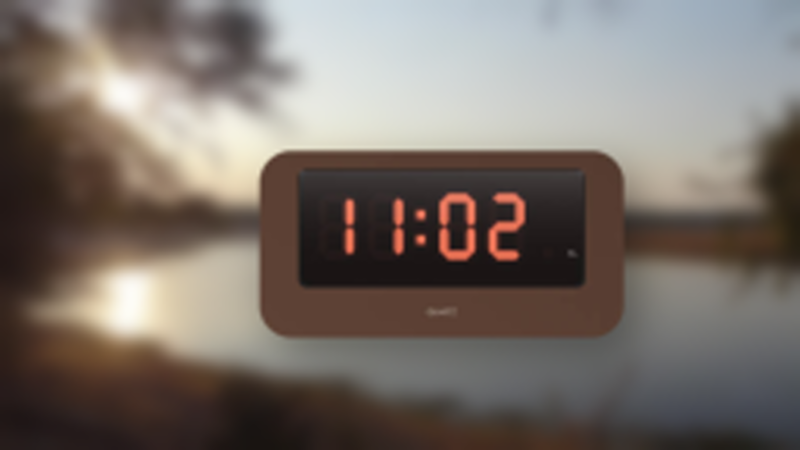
11:02
